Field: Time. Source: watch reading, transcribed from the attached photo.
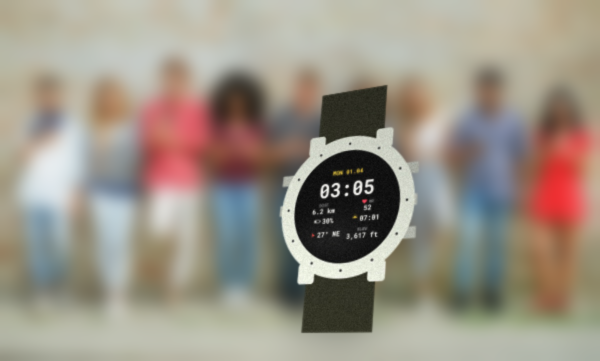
3:05
